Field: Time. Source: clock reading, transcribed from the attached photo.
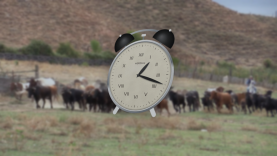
1:18
